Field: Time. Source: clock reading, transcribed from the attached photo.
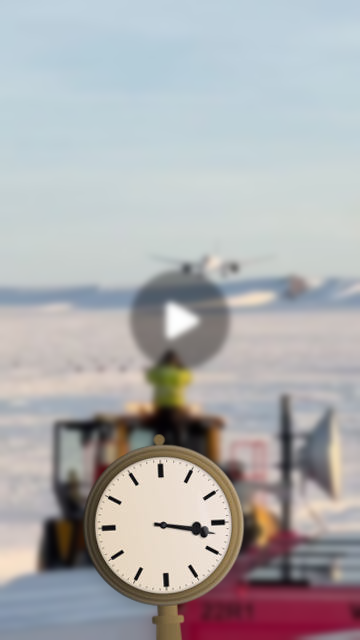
3:17
